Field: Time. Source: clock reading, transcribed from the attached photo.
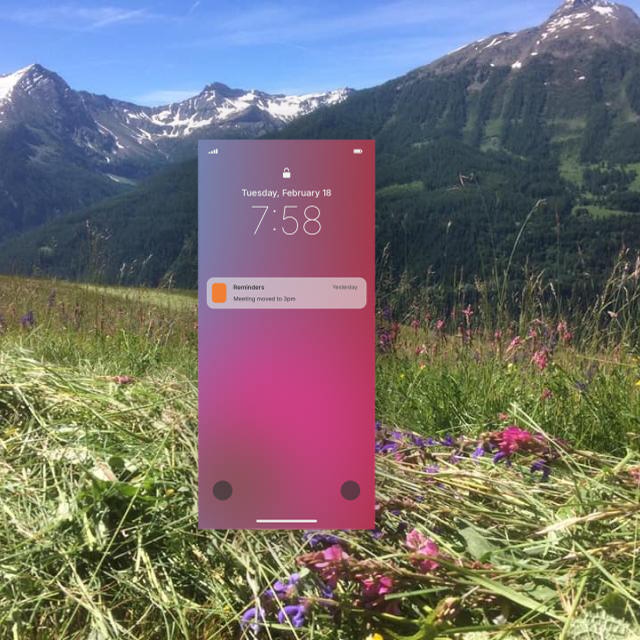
7:58
